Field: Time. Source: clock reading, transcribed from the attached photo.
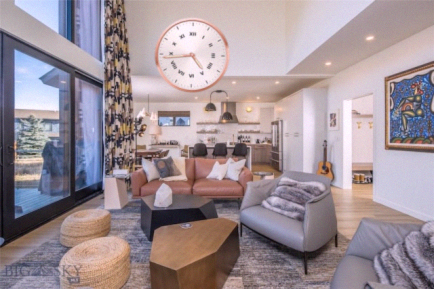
4:44
